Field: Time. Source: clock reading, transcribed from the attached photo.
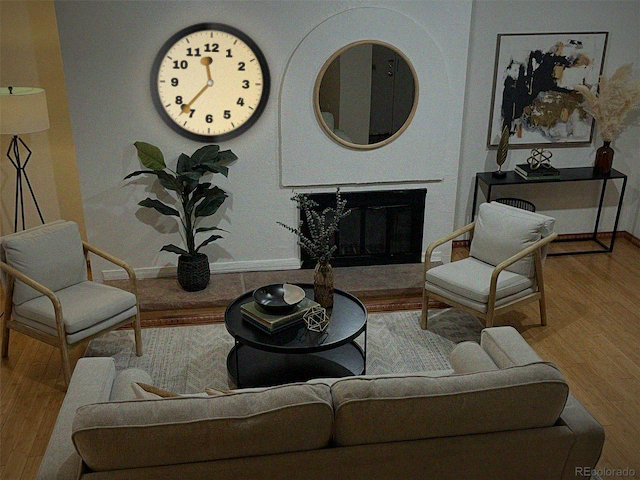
11:37
